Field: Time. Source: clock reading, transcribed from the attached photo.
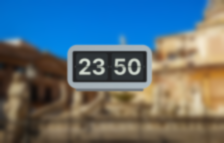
23:50
